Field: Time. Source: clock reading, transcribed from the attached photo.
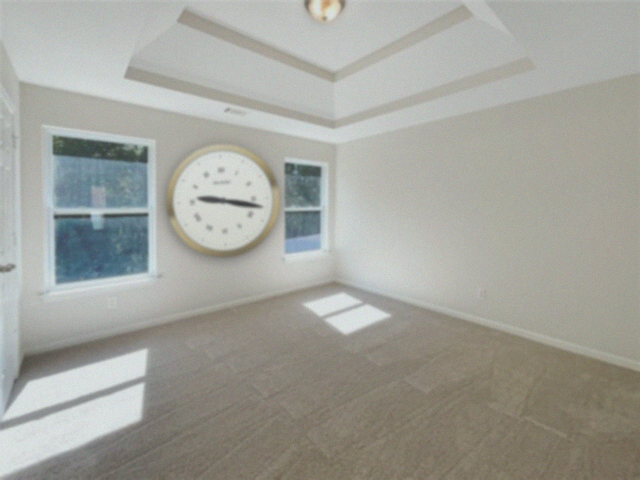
9:17
